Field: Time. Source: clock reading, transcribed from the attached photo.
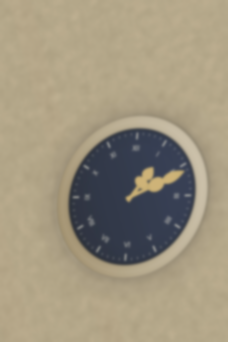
1:11
